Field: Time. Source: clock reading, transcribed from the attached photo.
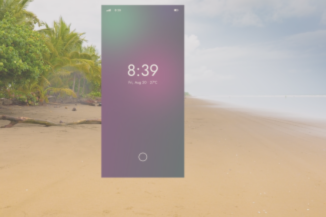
8:39
